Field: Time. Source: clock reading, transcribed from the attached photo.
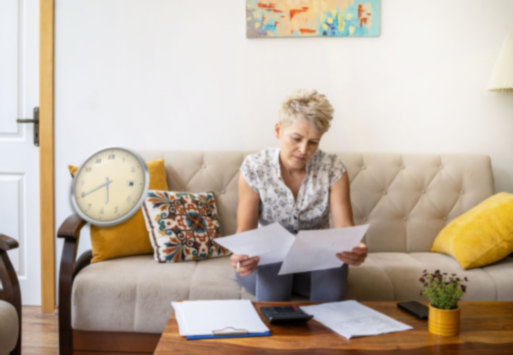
5:40
